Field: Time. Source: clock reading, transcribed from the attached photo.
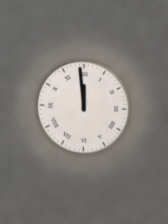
11:59
